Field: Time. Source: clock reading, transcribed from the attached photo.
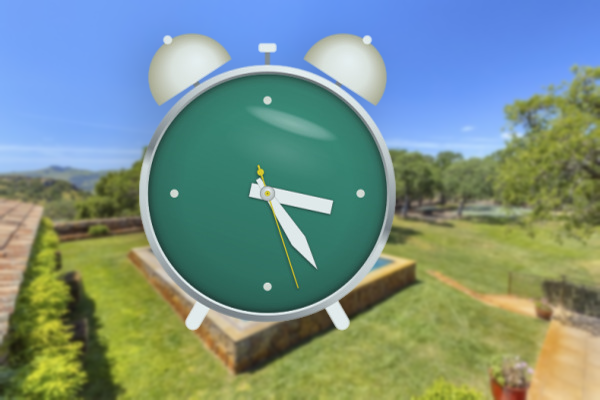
3:24:27
